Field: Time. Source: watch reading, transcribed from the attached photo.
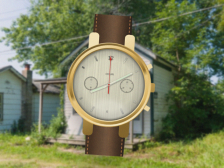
8:10
